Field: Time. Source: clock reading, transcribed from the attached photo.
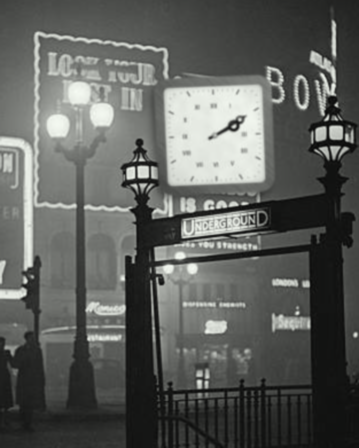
2:10
